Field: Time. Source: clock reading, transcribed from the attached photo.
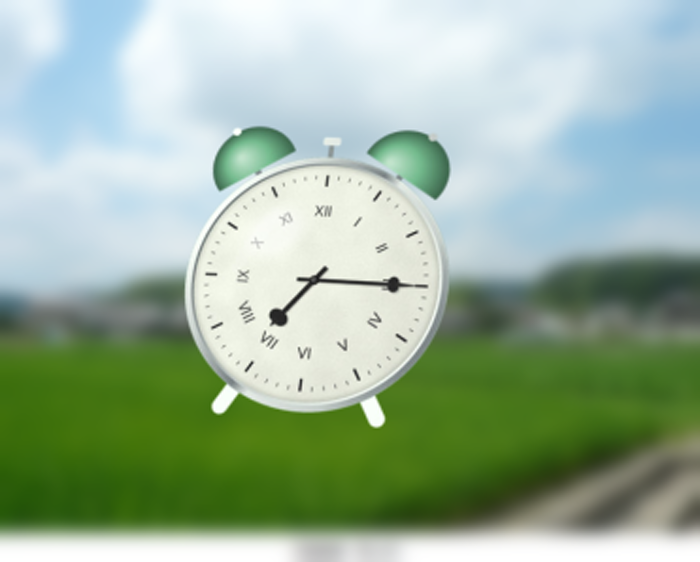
7:15
